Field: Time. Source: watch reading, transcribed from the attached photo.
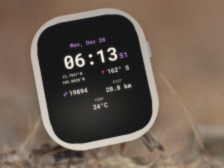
6:13
